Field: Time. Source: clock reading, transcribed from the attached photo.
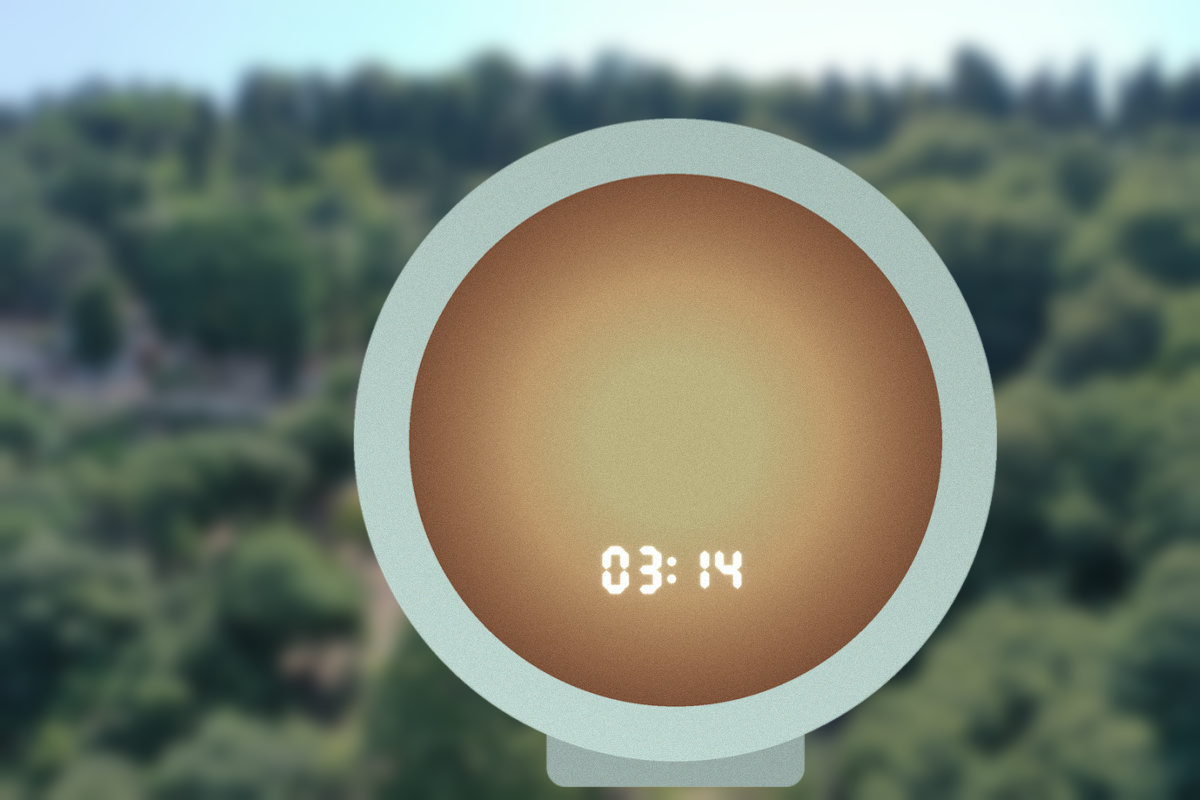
3:14
